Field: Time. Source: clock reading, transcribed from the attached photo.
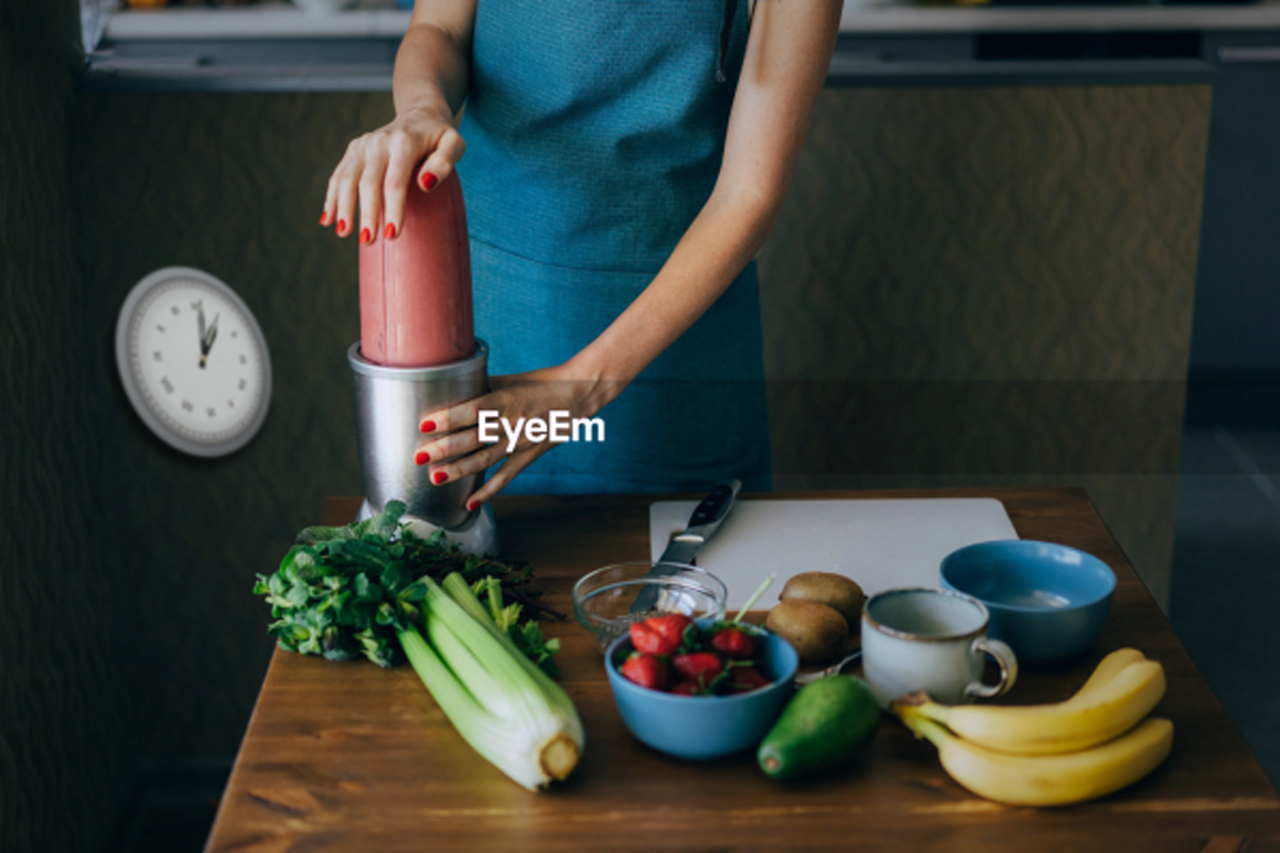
1:01
